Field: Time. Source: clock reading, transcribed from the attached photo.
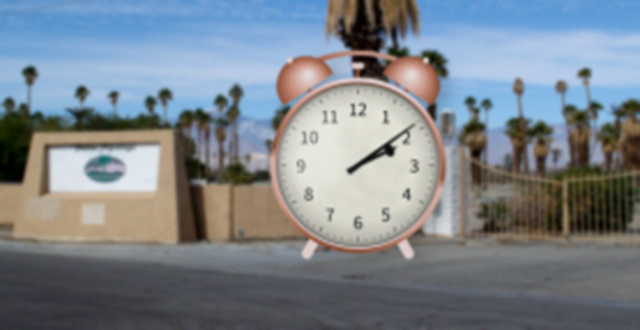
2:09
